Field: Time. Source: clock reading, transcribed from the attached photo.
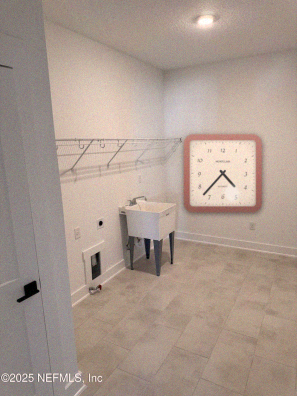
4:37
